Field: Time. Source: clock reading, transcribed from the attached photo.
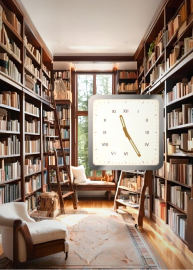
11:25
